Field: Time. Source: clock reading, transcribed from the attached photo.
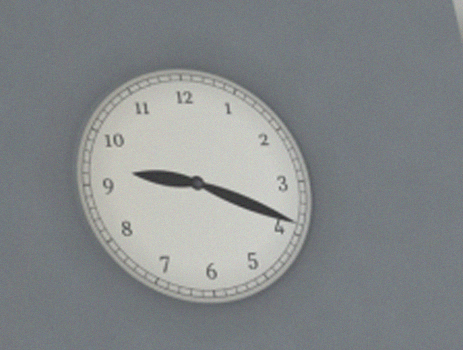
9:19
